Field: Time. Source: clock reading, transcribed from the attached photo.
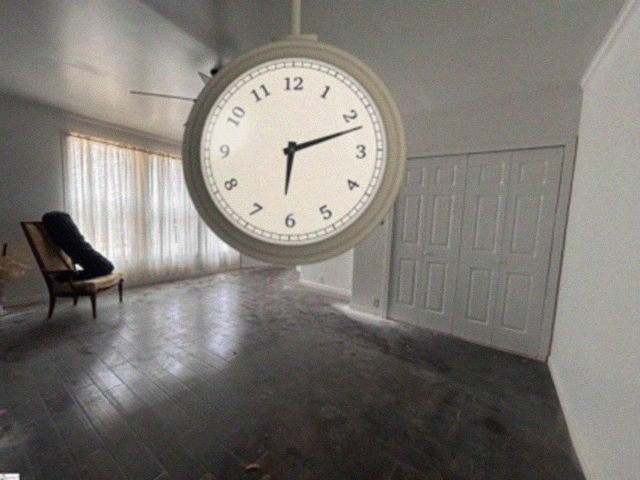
6:12
